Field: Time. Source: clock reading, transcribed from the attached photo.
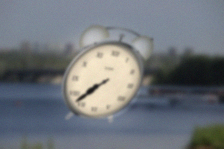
7:37
